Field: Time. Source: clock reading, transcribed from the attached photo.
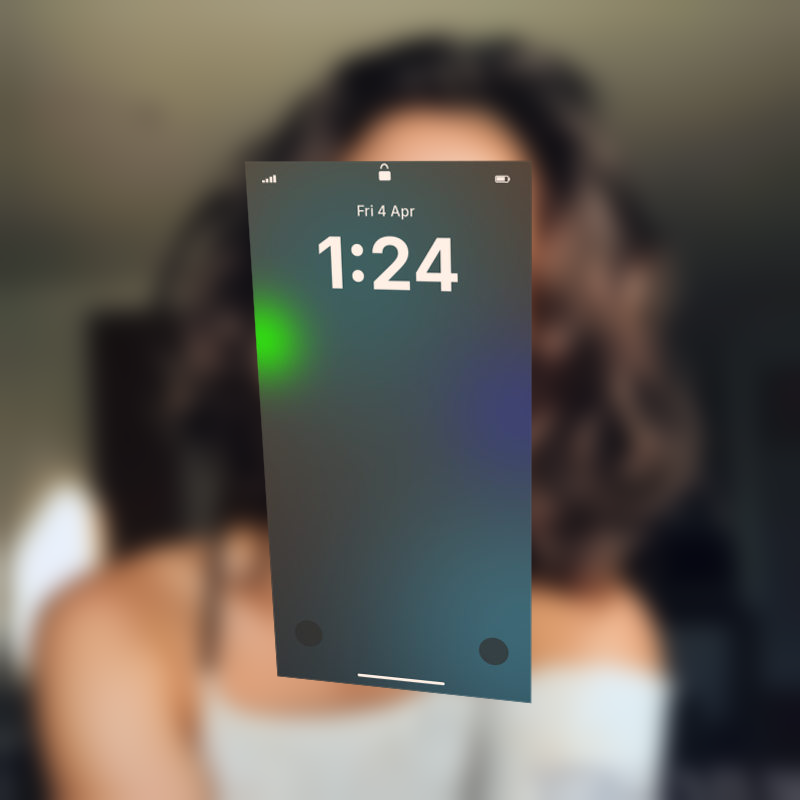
1:24
